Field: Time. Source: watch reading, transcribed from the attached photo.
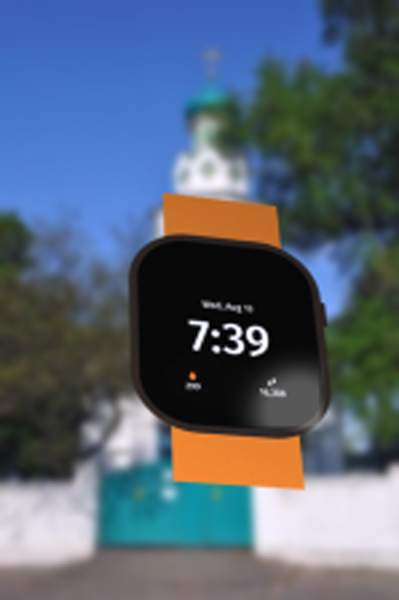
7:39
